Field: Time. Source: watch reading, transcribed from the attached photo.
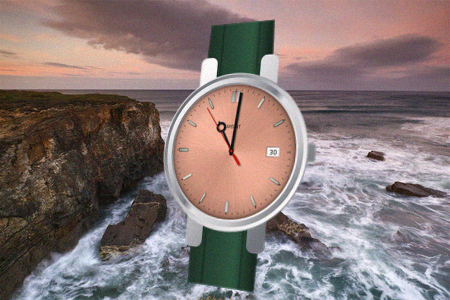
11:00:54
